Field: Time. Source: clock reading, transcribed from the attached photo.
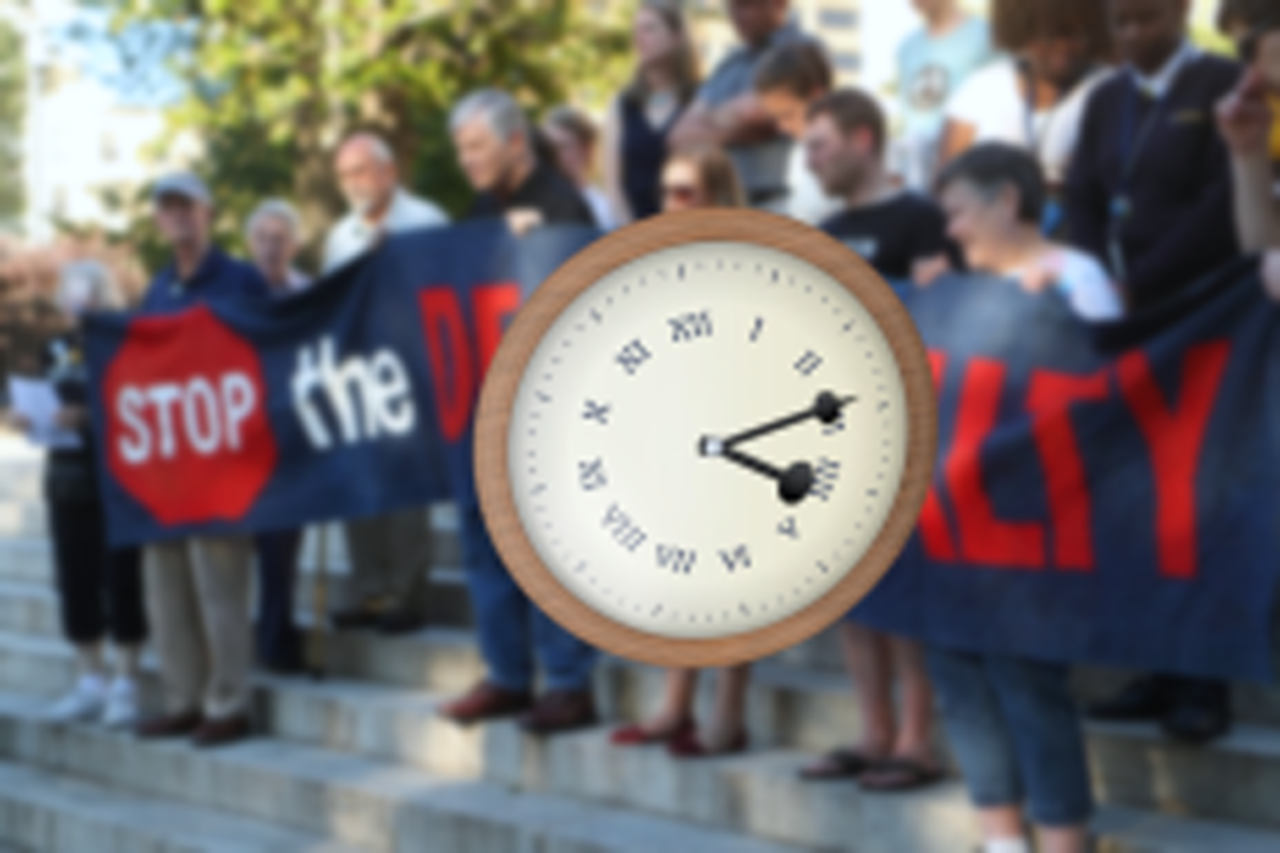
4:14
